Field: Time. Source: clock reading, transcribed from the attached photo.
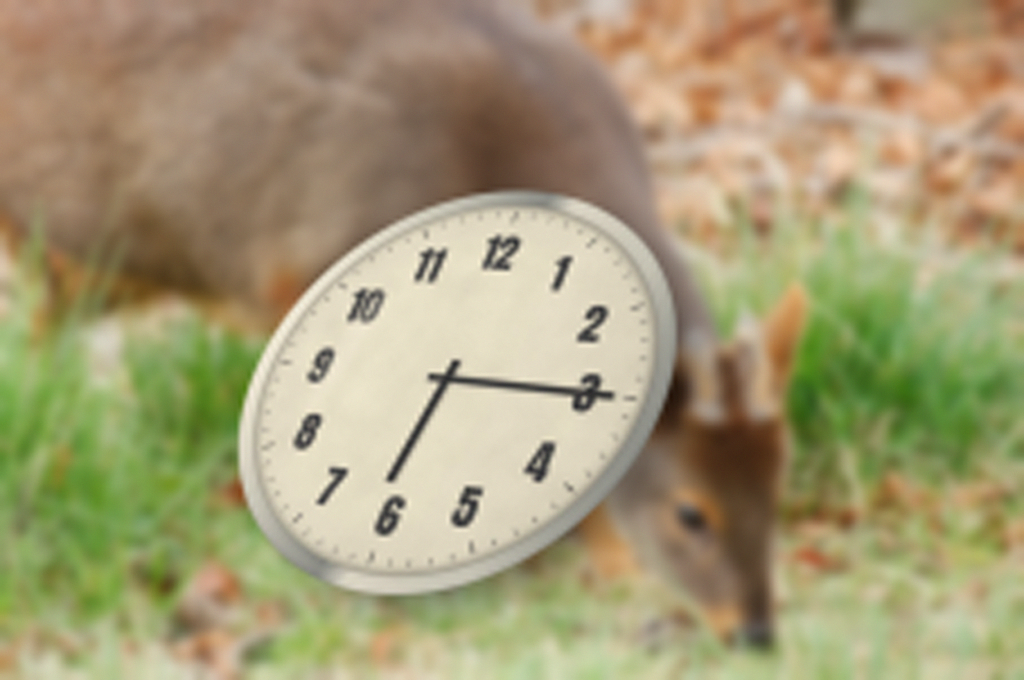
6:15
